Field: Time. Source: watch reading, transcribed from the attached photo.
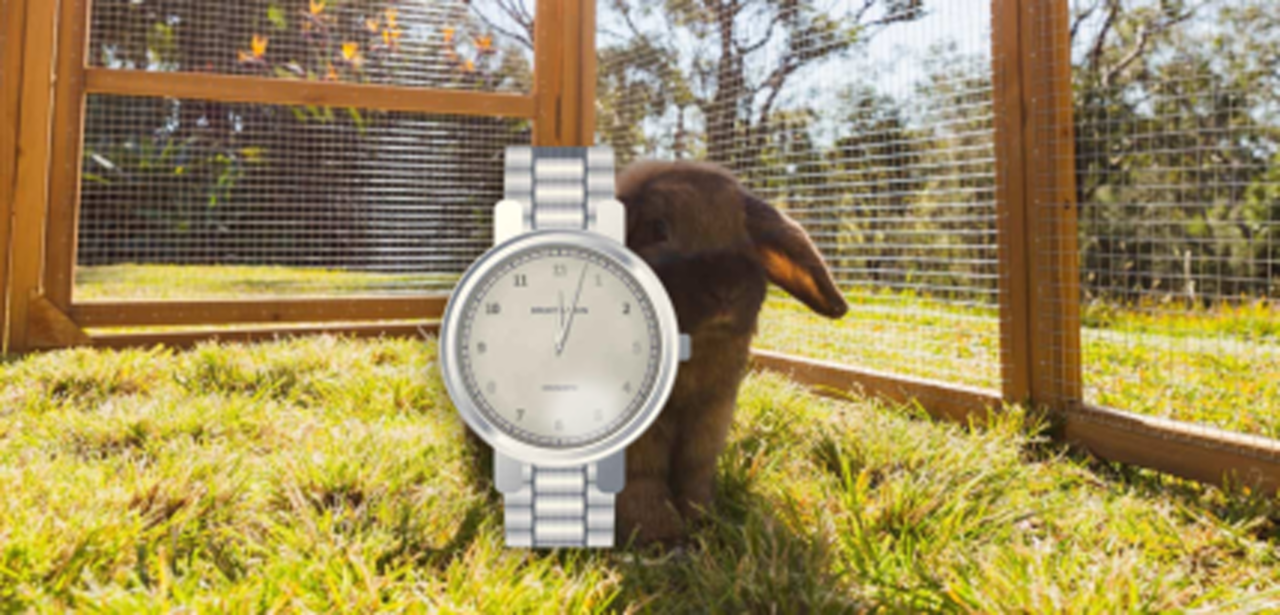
12:03
